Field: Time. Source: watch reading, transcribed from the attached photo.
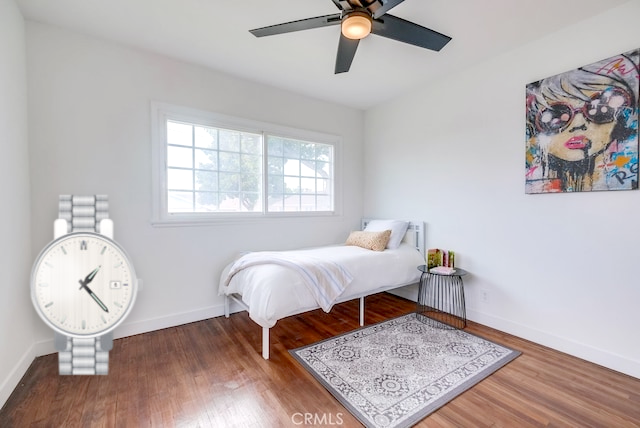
1:23
